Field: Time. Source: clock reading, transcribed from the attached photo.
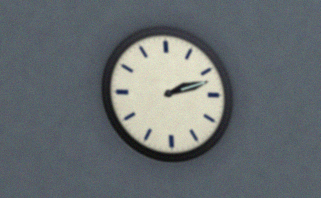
2:12
